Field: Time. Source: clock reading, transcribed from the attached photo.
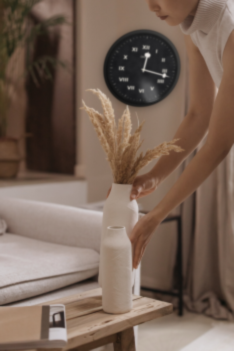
12:17
